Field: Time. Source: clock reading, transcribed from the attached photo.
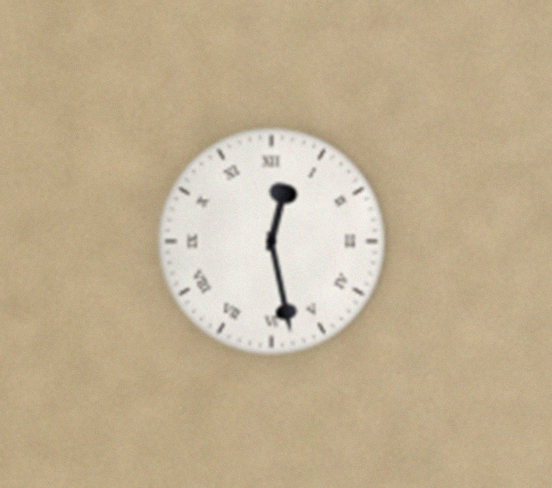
12:28
